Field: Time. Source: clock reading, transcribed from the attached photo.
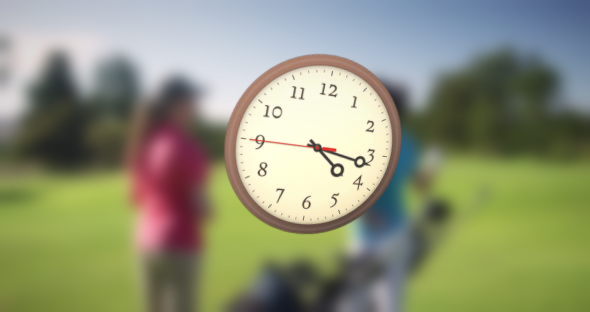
4:16:45
